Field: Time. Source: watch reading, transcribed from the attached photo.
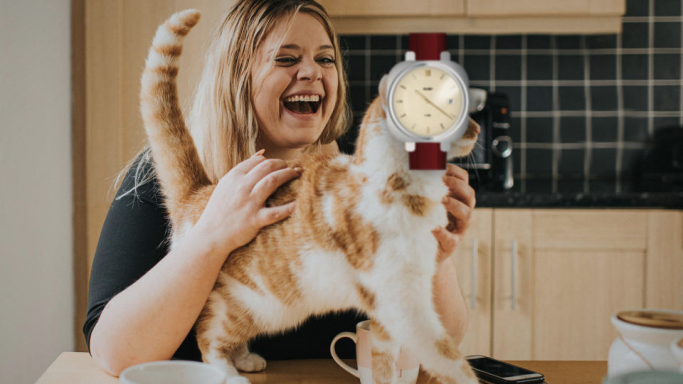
10:21
